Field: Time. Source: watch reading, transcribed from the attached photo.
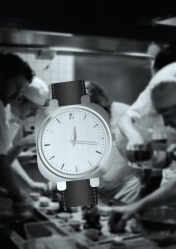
12:17
